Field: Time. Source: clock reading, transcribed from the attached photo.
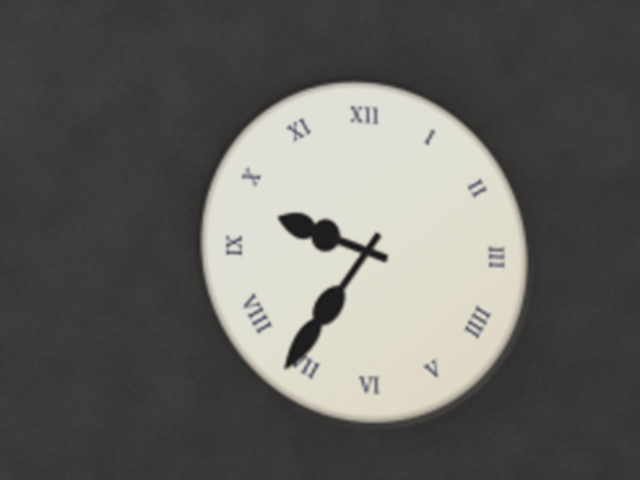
9:36
